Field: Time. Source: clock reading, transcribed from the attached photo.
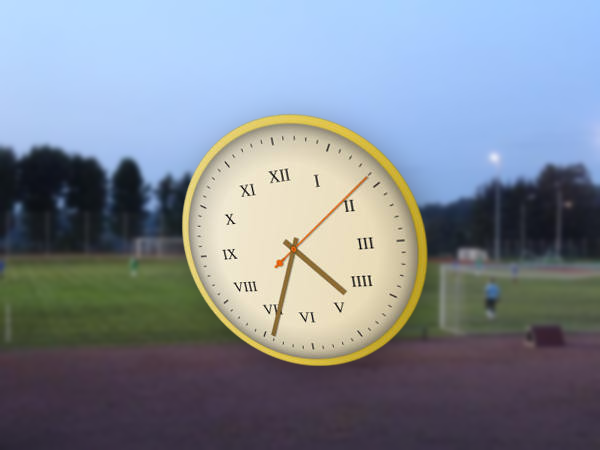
4:34:09
